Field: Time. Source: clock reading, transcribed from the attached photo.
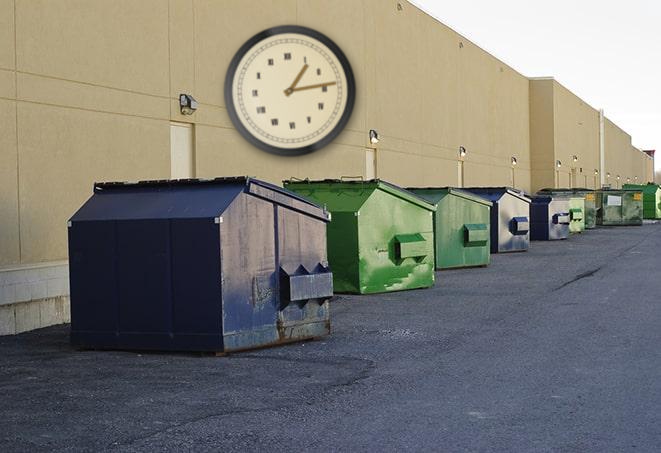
1:14
